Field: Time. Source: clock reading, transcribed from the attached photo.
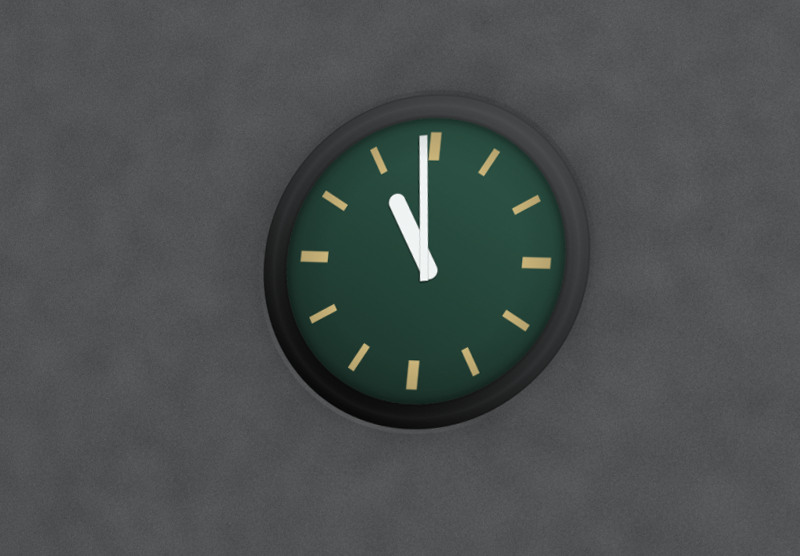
10:59
